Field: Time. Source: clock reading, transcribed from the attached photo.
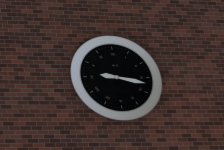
9:17
